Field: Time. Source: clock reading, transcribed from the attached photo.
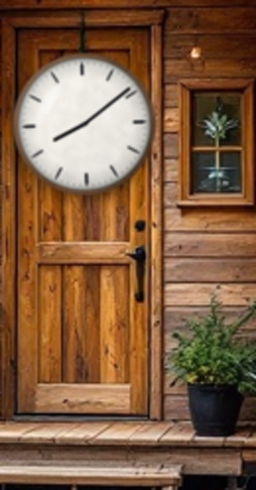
8:09
